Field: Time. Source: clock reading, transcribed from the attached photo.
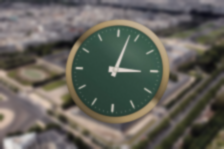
3:03
